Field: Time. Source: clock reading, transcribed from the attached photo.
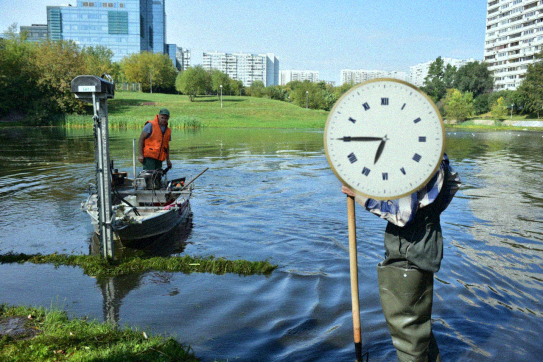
6:45
